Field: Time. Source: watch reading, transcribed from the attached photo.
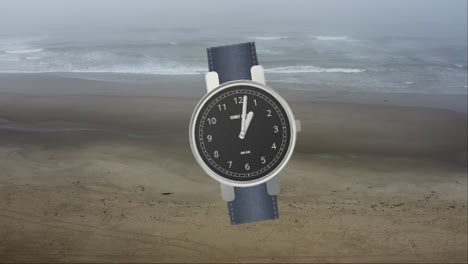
1:02
